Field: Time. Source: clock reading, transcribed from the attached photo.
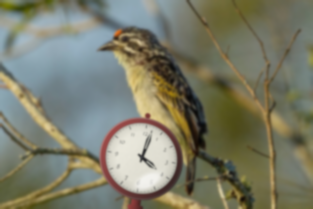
4:02
